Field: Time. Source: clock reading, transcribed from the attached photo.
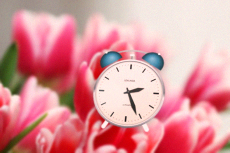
2:26
